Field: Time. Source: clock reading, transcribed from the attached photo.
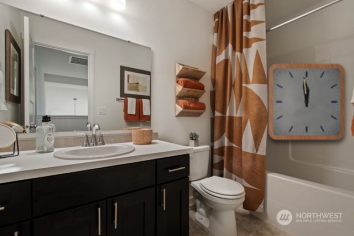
11:59
